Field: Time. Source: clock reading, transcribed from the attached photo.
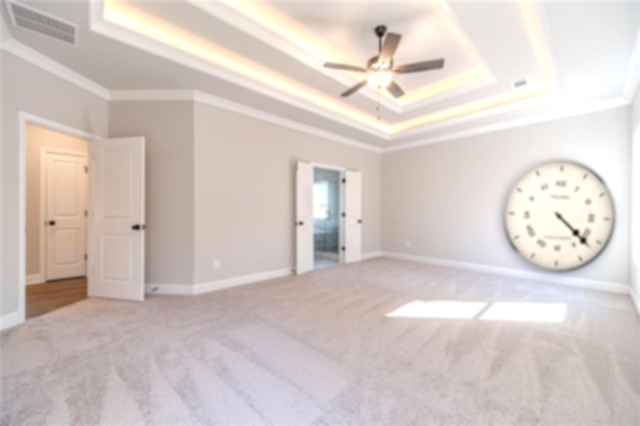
4:22
